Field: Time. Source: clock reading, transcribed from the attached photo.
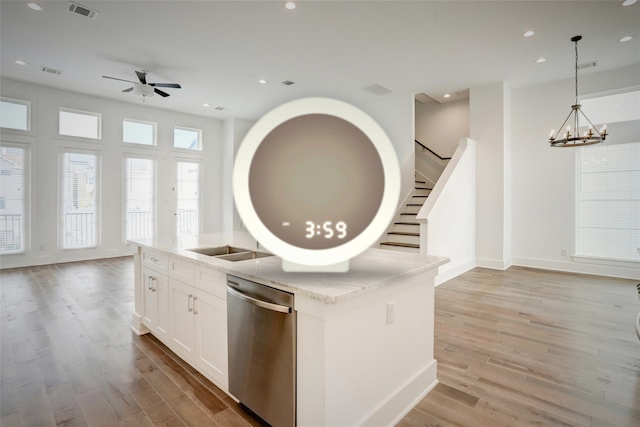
3:59
